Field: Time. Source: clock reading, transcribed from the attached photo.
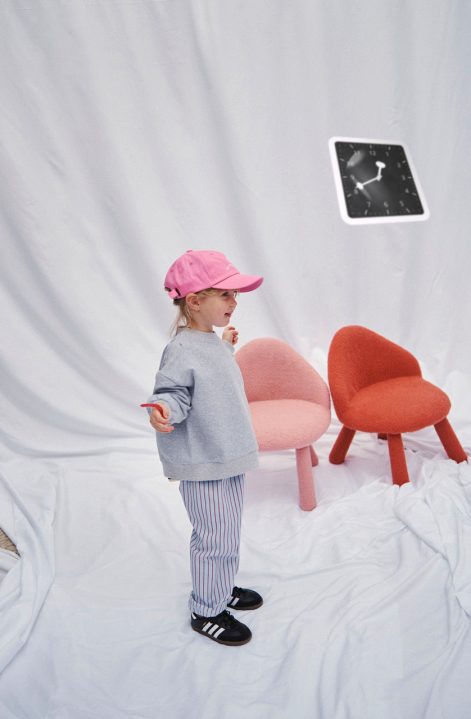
12:41
